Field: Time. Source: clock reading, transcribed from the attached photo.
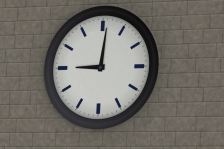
9:01
